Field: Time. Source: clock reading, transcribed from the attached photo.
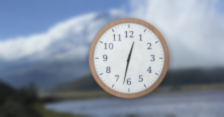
12:32
